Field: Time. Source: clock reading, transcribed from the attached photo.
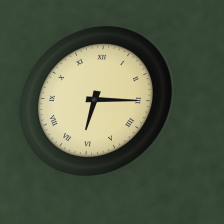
6:15
